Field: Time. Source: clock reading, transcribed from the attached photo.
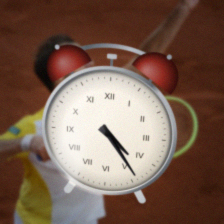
4:24
